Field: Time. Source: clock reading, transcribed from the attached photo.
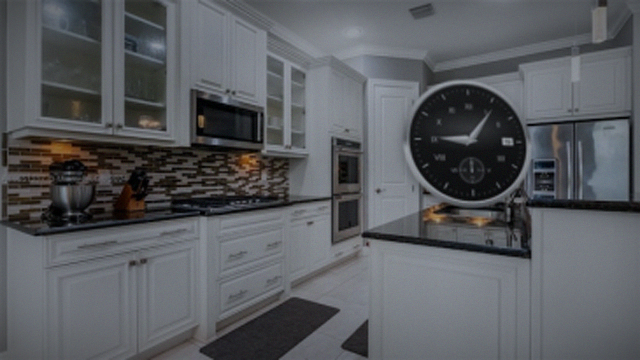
9:06
